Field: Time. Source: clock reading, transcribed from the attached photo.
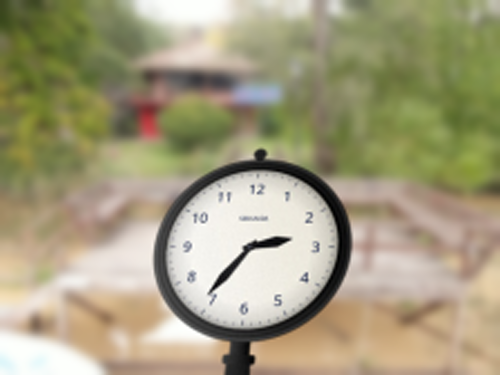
2:36
